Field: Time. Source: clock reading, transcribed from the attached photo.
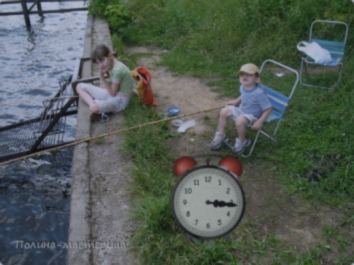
3:16
